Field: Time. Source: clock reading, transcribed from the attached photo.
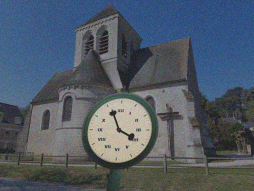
3:56
